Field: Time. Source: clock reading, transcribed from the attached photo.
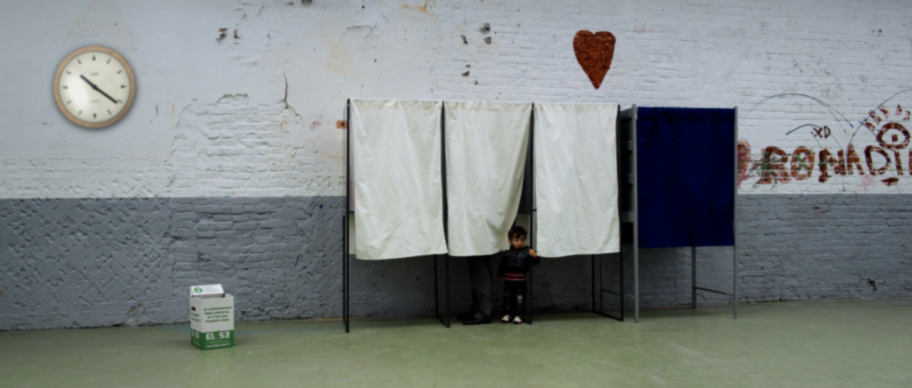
10:21
